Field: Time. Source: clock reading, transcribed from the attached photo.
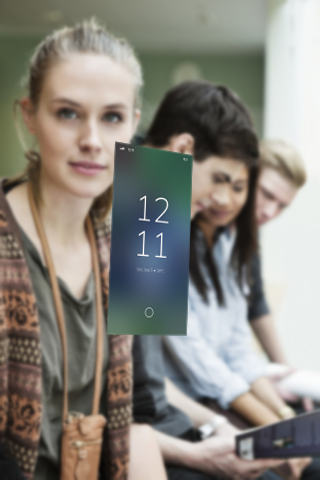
12:11
